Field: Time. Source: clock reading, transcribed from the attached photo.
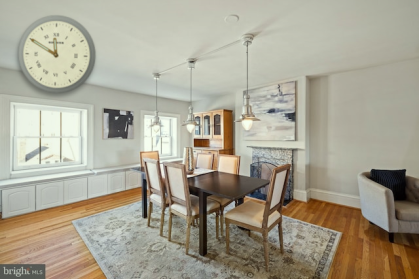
11:50
